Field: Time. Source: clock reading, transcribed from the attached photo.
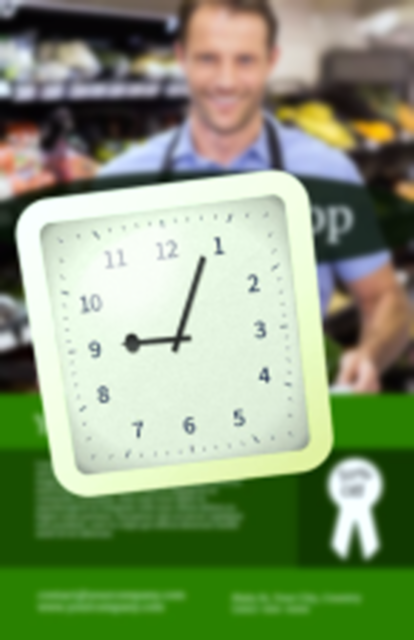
9:04
